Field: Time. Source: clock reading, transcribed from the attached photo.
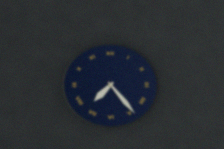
7:24
